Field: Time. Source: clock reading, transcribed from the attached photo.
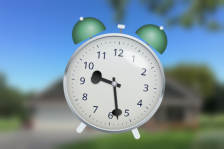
9:28
